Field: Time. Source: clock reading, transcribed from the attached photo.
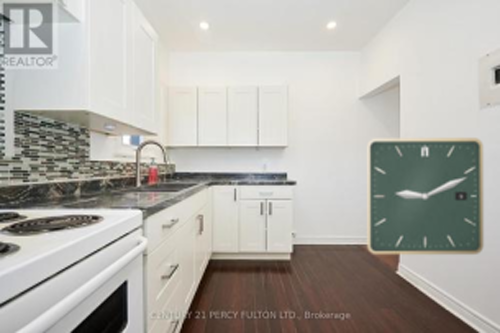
9:11
